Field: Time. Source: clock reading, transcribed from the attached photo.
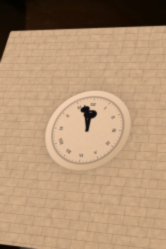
11:57
